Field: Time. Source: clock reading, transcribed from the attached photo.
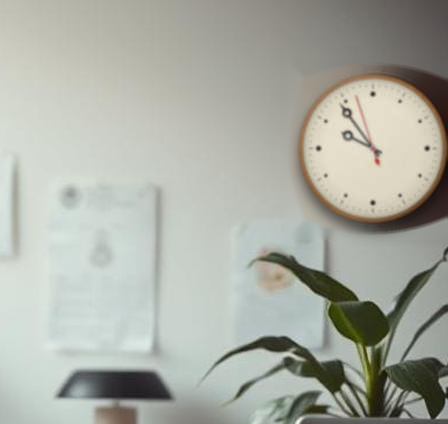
9:53:57
